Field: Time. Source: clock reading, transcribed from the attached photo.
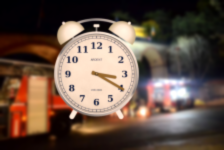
3:20
